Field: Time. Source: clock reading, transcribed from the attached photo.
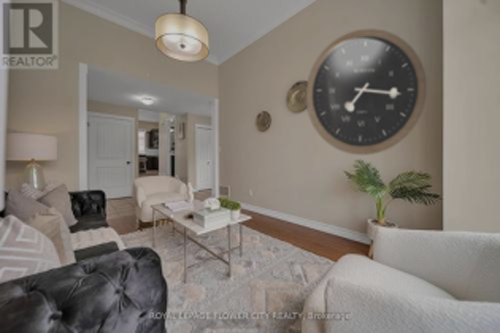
7:16
